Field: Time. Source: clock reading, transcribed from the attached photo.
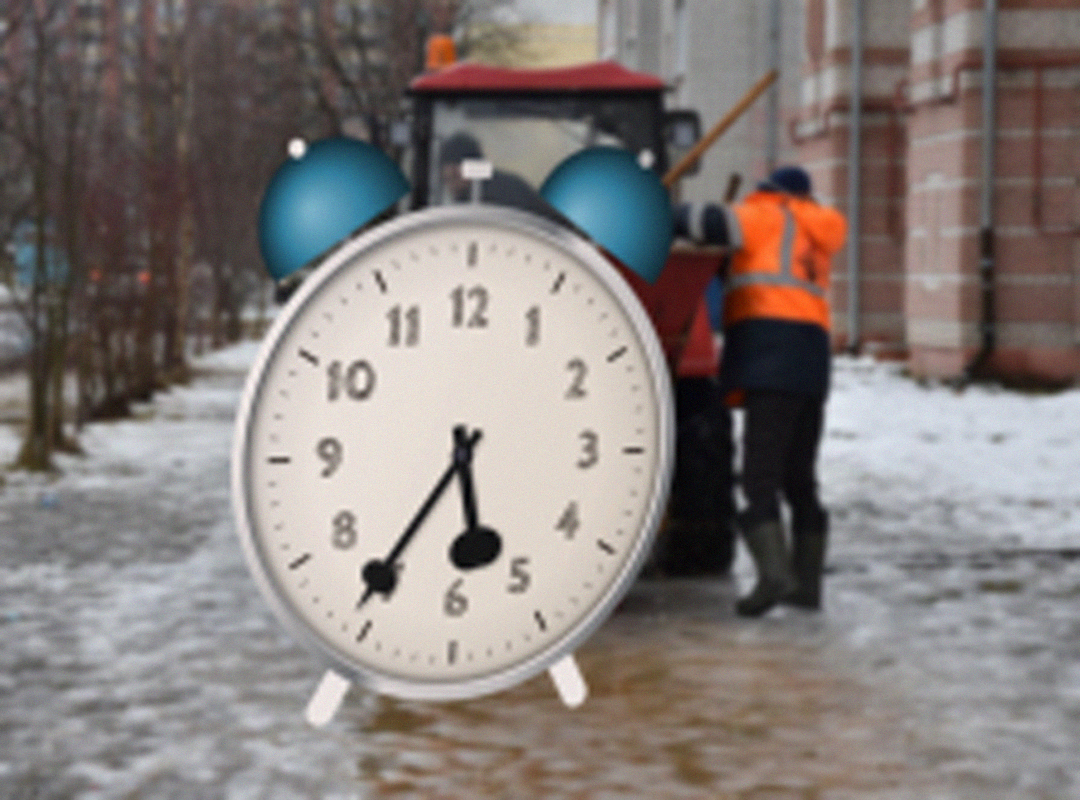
5:36
